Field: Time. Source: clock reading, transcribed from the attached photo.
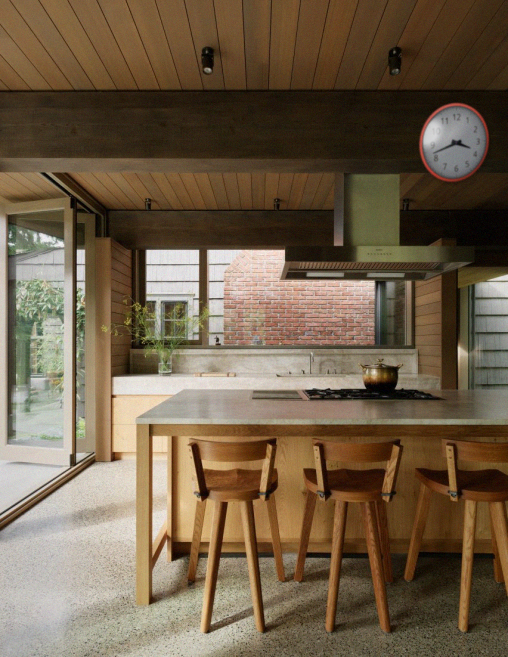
3:42
